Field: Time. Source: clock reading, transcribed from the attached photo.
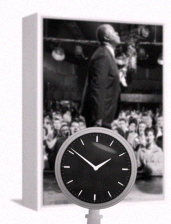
1:51
